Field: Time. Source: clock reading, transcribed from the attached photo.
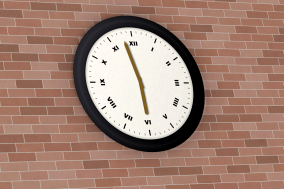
5:58
